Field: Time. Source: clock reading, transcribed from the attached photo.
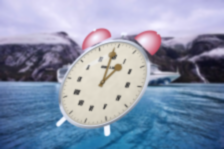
12:59
